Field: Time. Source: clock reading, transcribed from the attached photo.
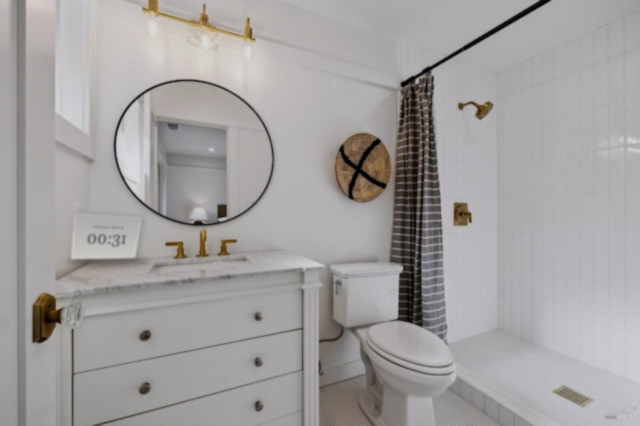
0:31
